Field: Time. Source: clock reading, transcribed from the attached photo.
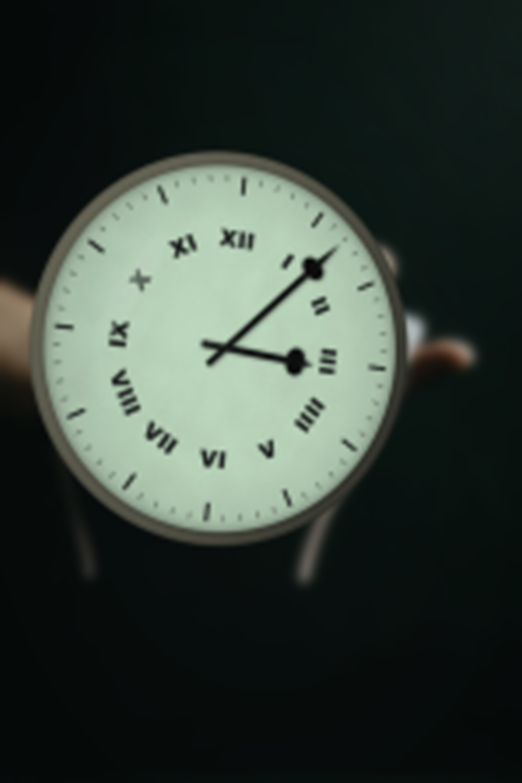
3:07
